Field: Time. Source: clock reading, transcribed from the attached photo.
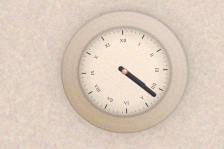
4:22
